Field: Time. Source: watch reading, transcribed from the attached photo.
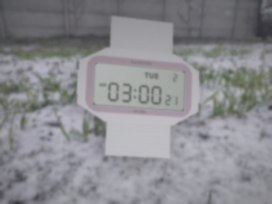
3:00
